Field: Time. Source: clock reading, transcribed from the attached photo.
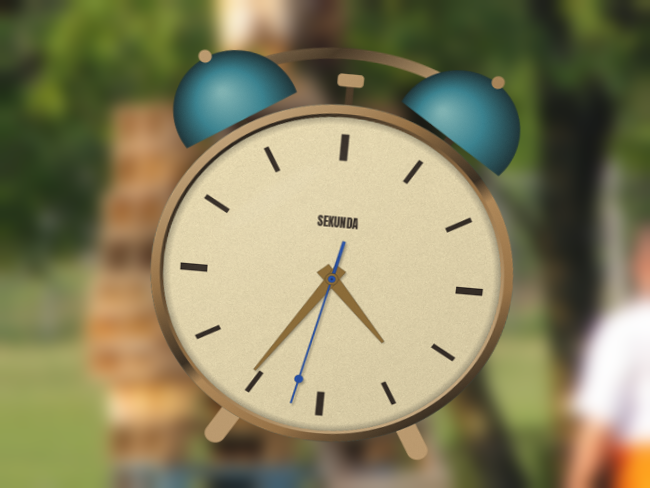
4:35:32
